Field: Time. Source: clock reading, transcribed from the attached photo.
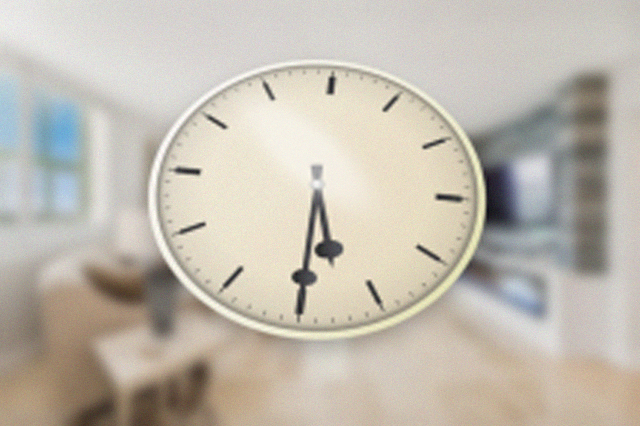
5:30
